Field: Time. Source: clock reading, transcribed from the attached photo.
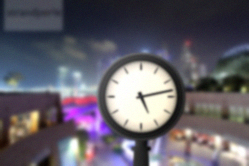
5:13
